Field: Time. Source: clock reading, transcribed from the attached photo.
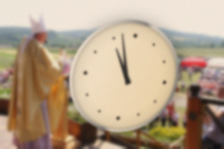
10:57
